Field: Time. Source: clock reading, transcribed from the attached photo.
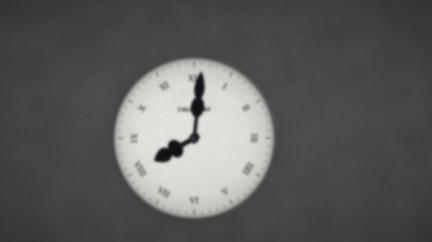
8:01
